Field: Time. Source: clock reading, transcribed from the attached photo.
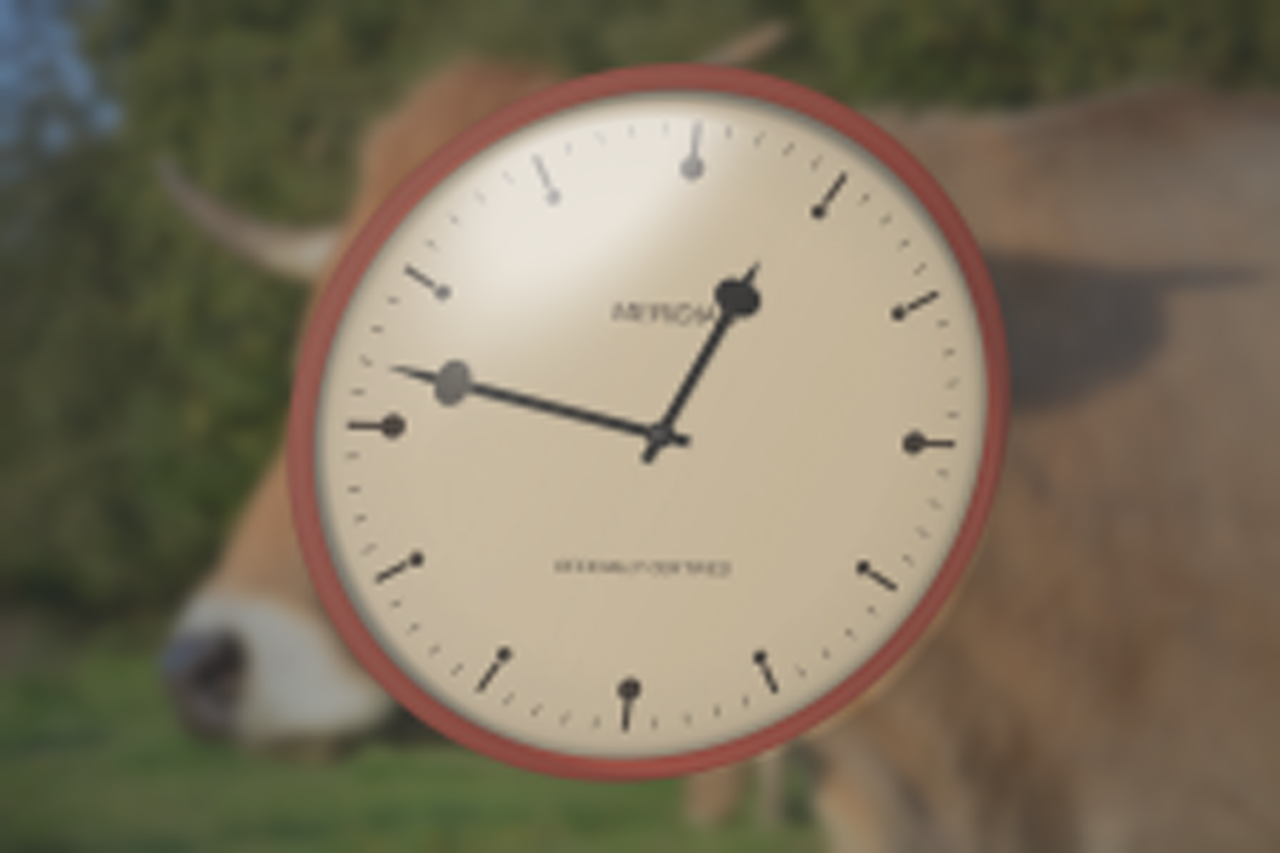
12:47
